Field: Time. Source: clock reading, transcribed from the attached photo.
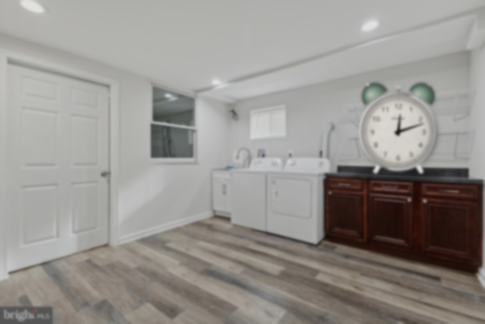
12:12
